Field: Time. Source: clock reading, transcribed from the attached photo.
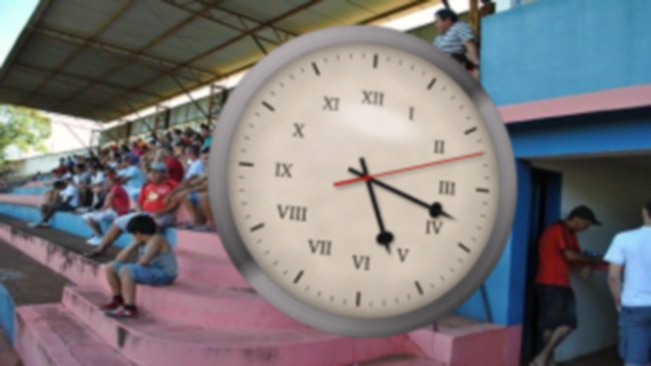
5:18:12
